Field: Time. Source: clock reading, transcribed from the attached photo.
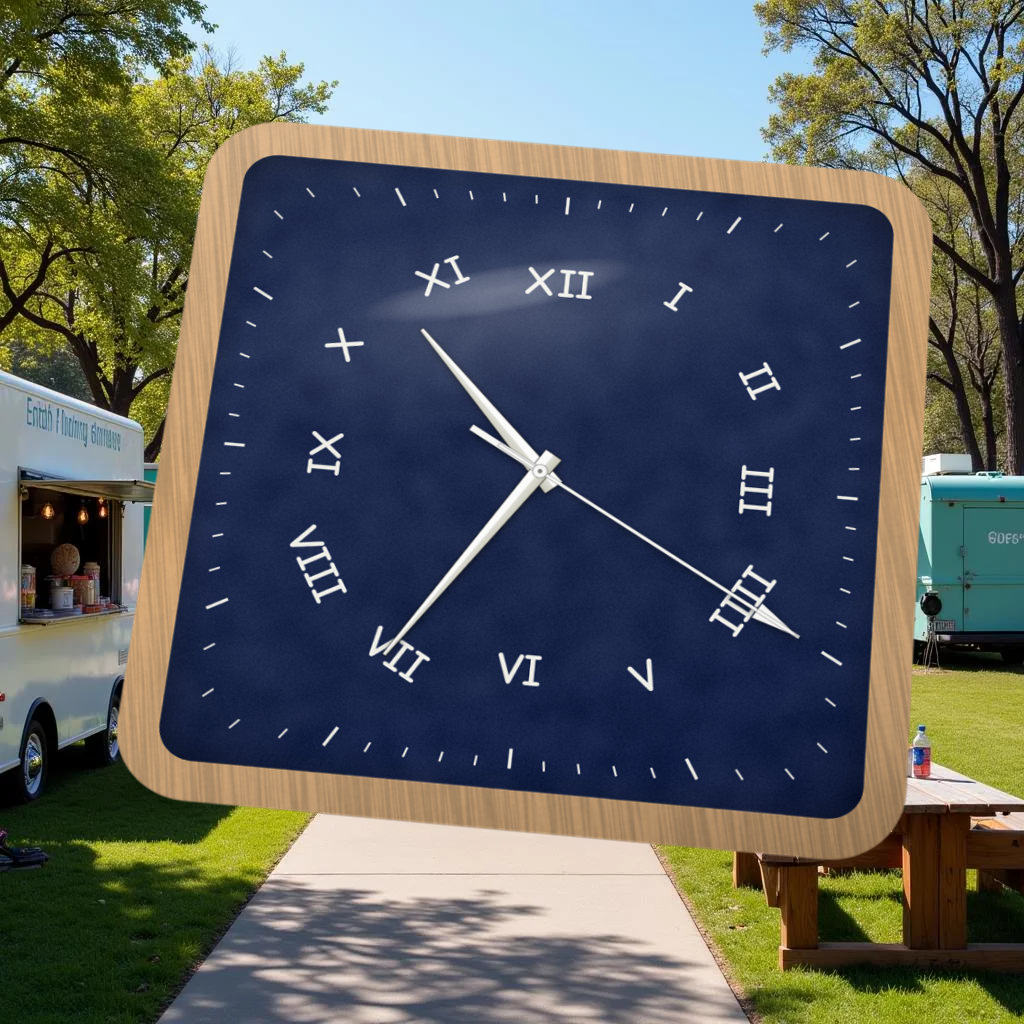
10:35:20
